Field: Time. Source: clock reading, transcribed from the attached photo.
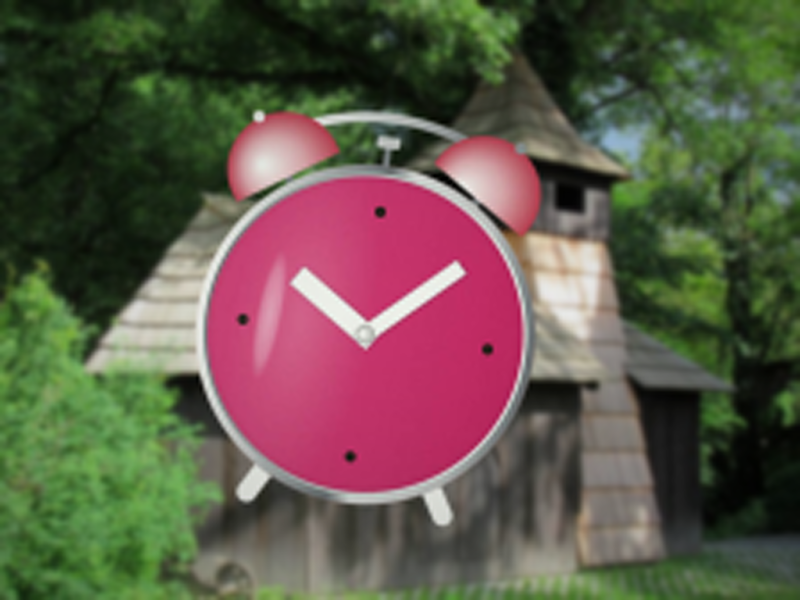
10:08
